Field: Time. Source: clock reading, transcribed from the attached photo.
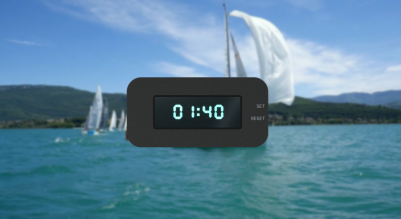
1:40
